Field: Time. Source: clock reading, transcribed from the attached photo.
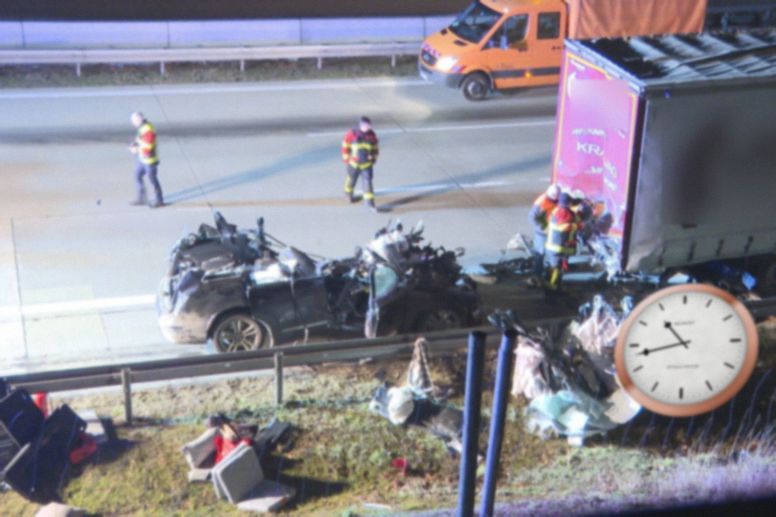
10:43
